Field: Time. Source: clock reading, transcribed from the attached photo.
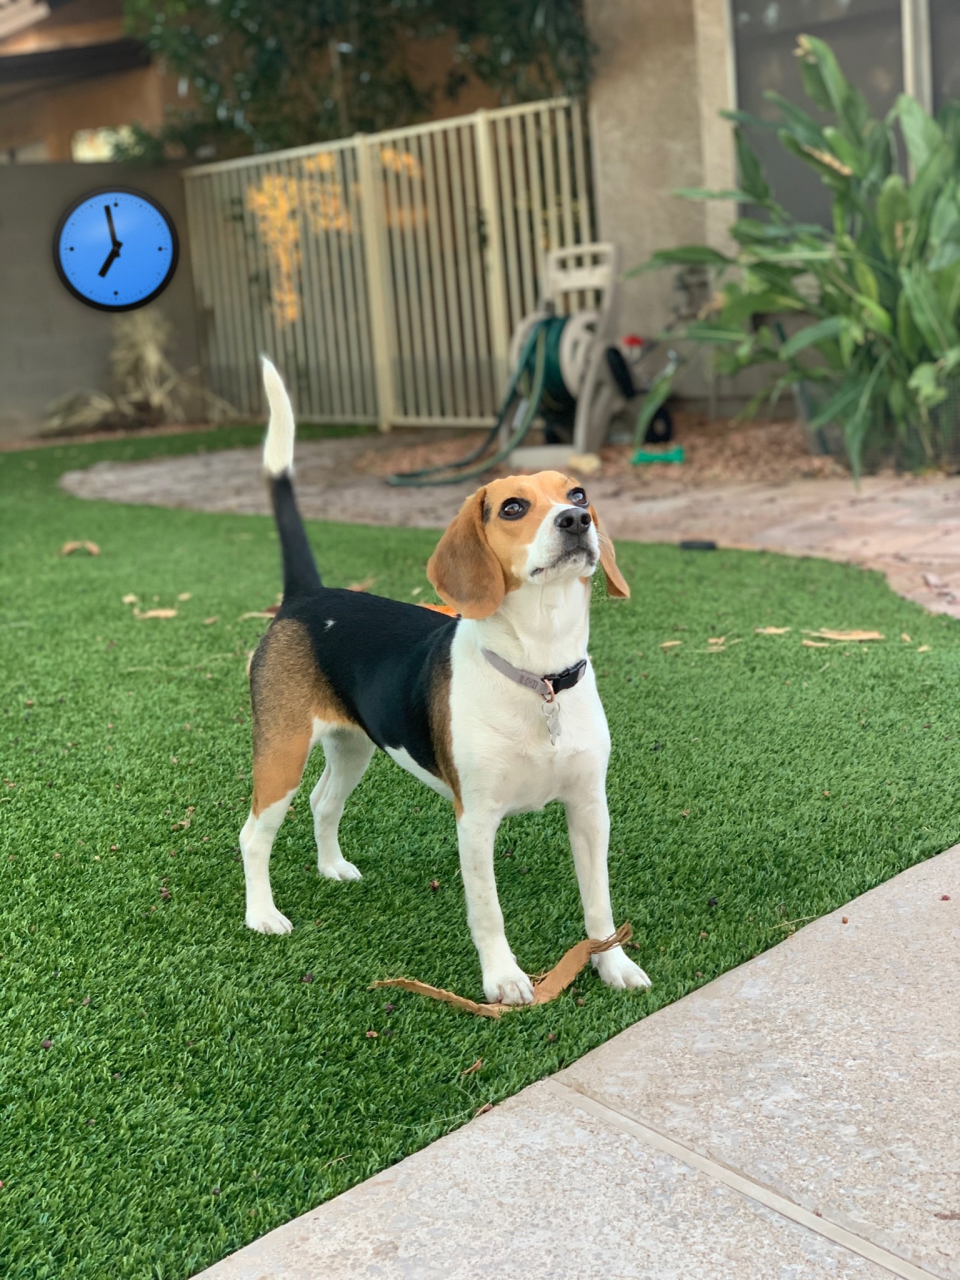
6:58
